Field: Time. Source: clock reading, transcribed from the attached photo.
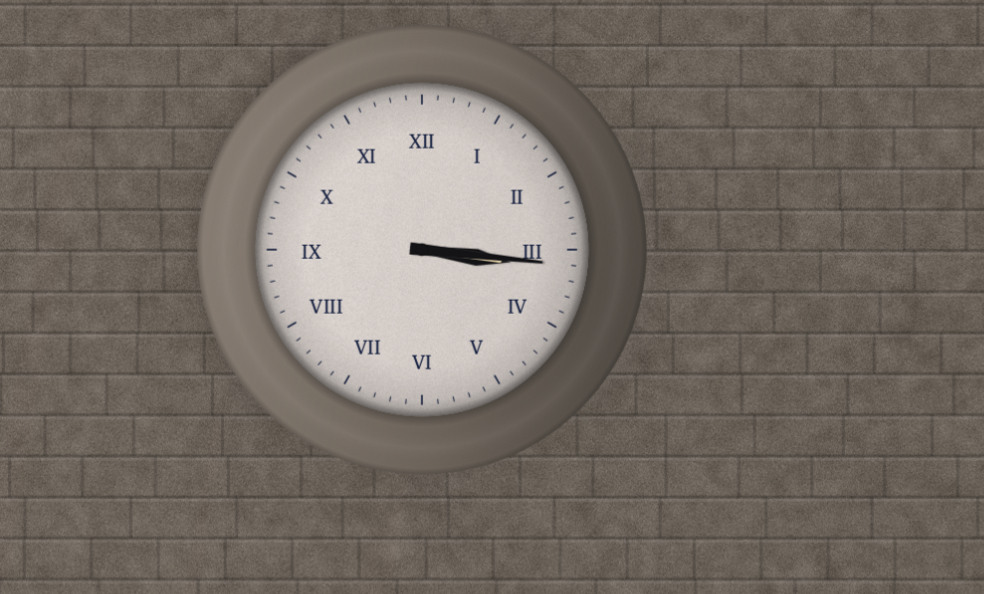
3:16
